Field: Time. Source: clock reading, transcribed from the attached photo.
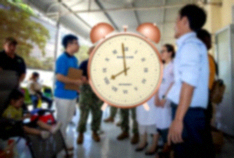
7:59
